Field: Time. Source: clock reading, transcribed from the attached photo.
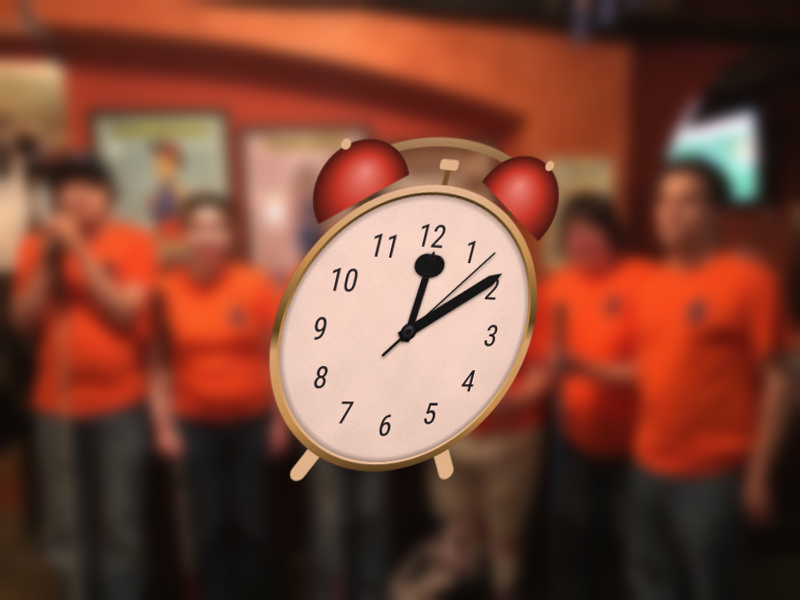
12:09:07
